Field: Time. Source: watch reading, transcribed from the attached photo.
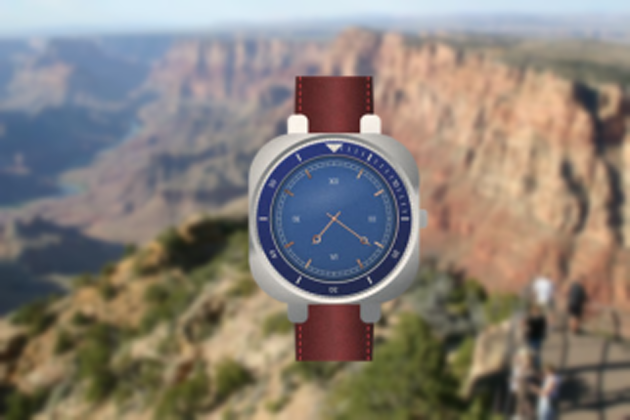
7:21
